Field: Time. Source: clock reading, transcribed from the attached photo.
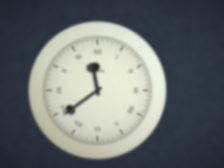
11:39
